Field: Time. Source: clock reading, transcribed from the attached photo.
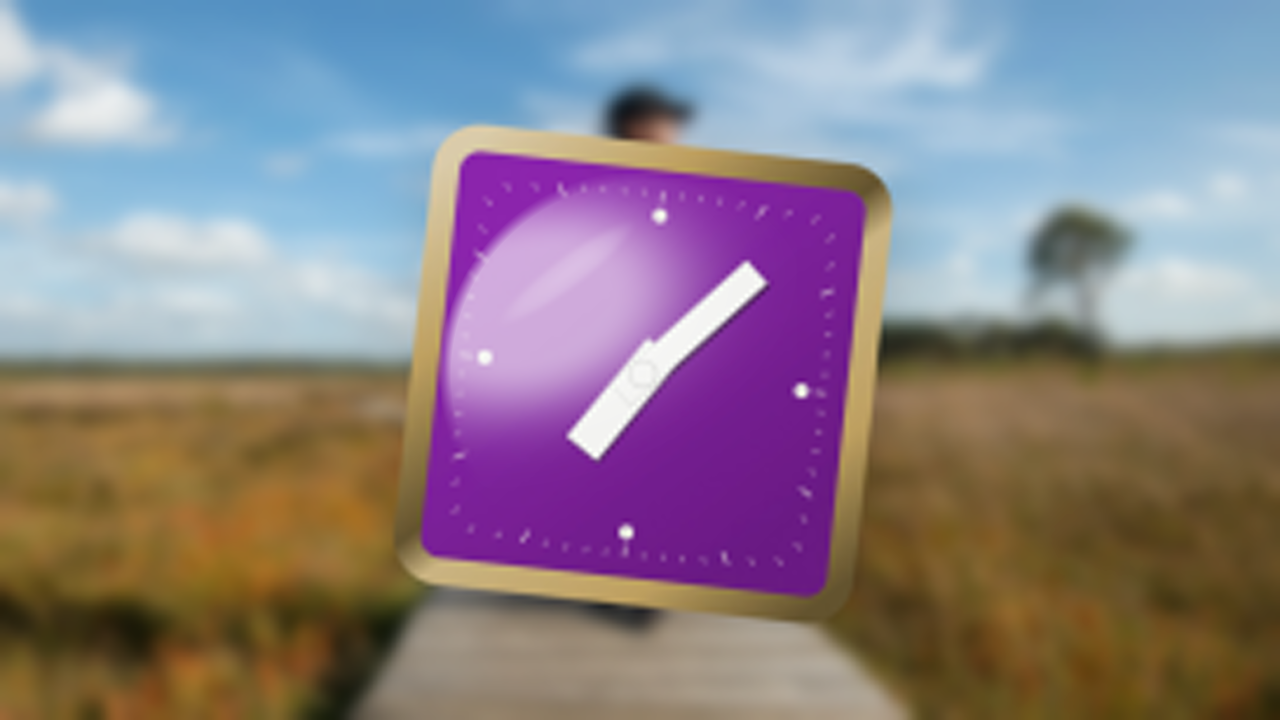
7:07
